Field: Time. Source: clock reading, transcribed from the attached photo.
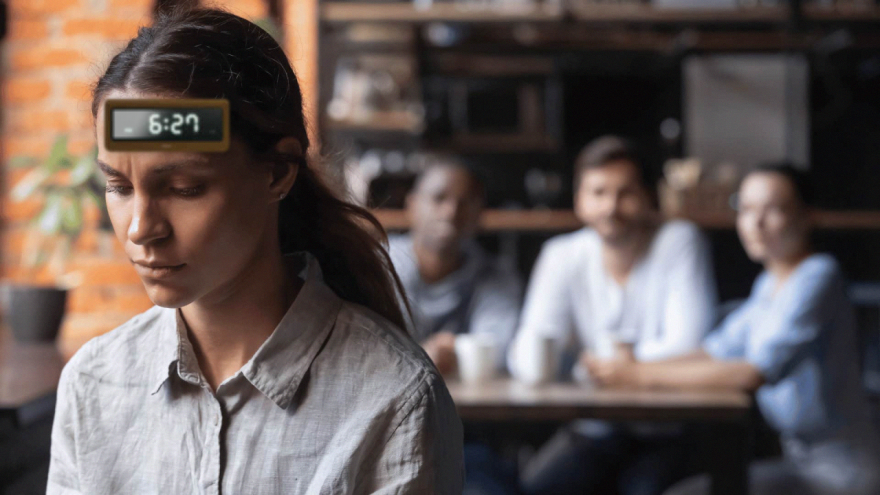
6:27
